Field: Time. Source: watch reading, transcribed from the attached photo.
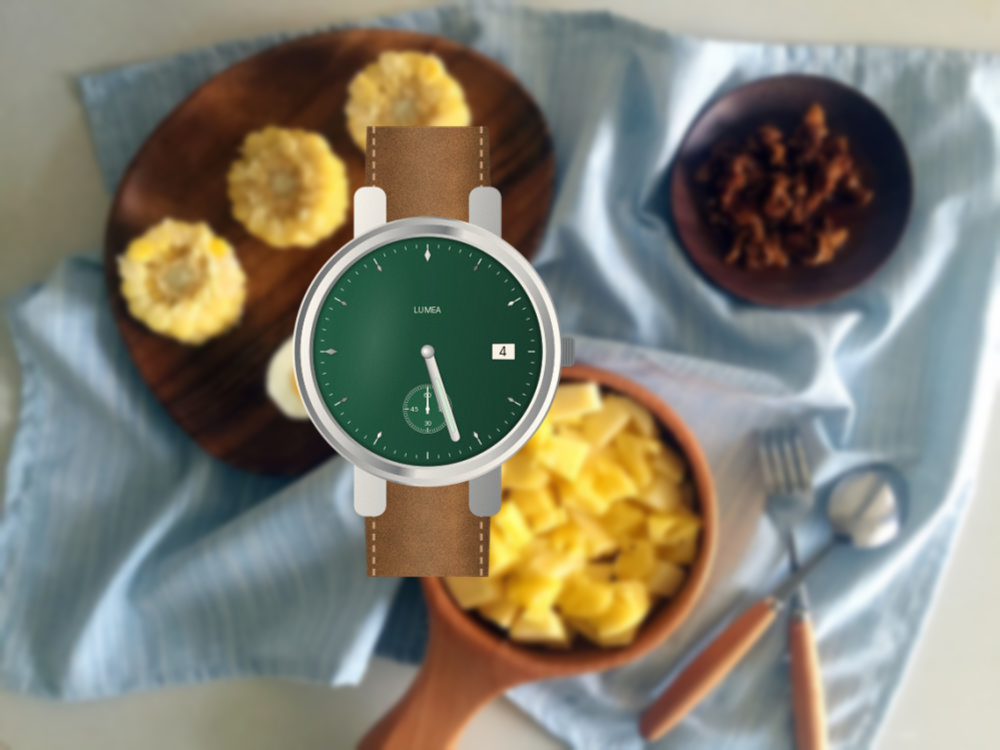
5:27
